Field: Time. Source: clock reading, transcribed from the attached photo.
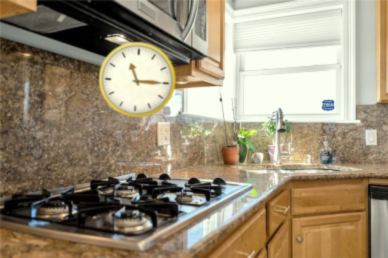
11:15
